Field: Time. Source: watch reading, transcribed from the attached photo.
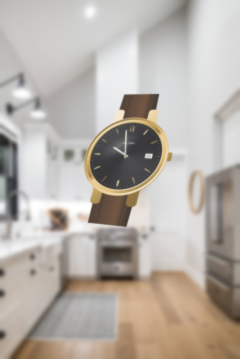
9:58
